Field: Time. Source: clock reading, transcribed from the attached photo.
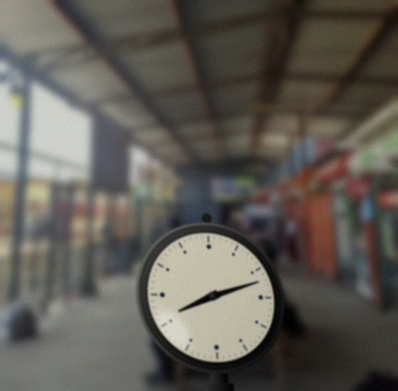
8:12
